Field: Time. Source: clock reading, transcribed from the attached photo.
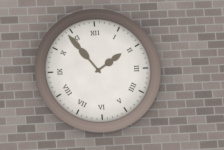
1:54
